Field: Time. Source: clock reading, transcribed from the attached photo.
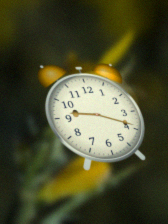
9:19
